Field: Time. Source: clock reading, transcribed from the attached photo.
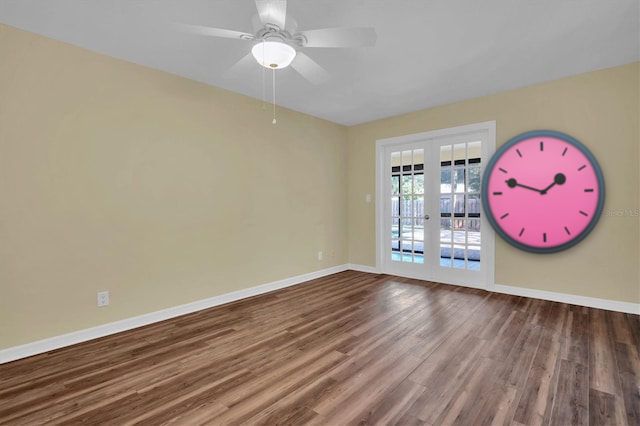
1:48
